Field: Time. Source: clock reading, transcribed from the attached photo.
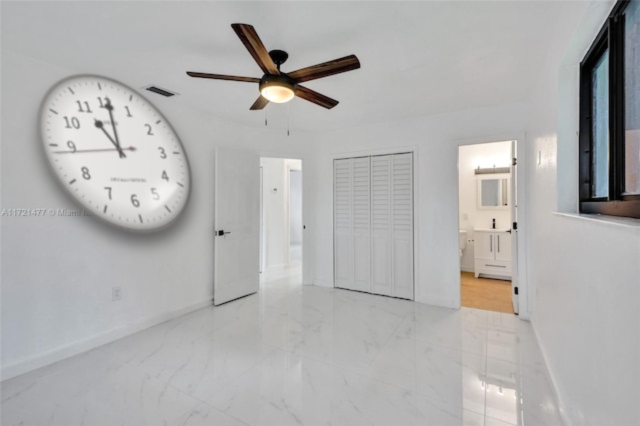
11:00:44
